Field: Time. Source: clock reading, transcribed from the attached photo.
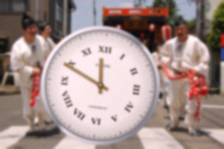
11:49
